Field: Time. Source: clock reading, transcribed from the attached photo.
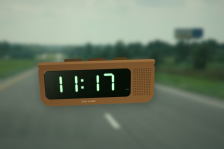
11:17
